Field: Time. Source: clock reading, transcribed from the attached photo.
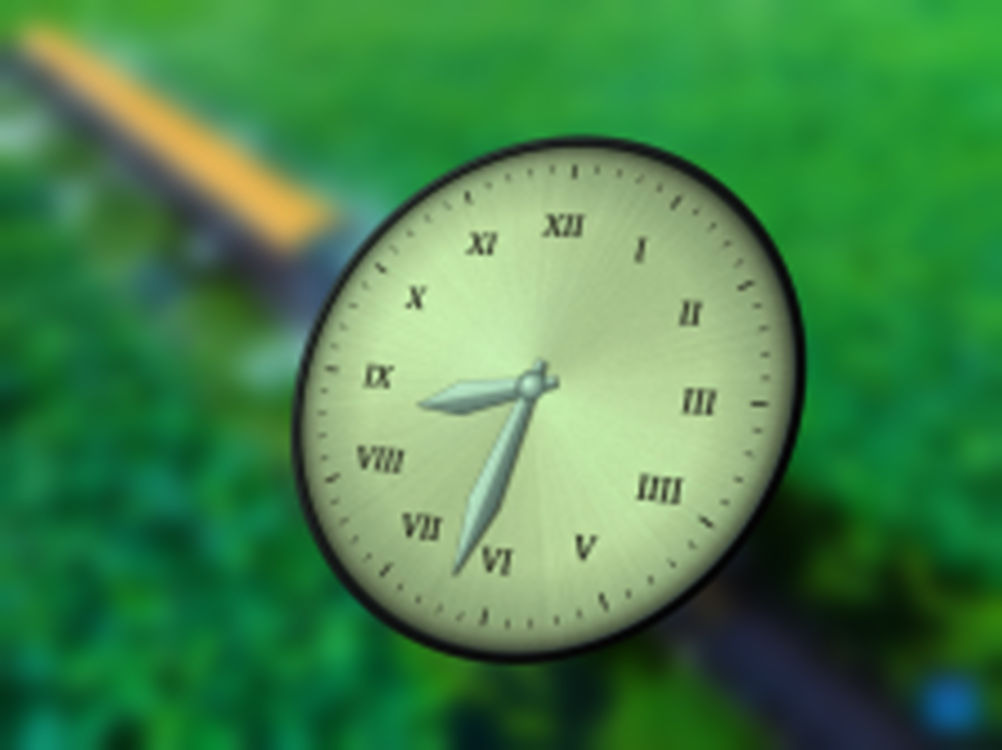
8:32
